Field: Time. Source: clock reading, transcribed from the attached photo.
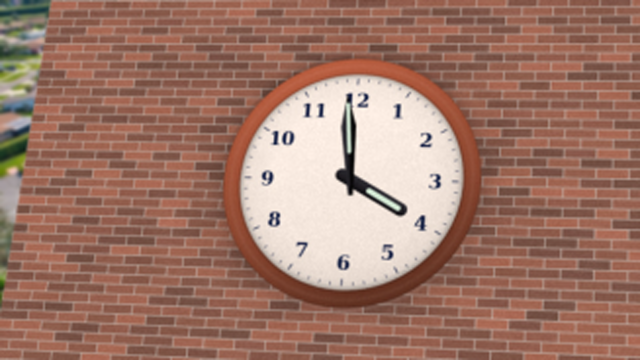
3:59
